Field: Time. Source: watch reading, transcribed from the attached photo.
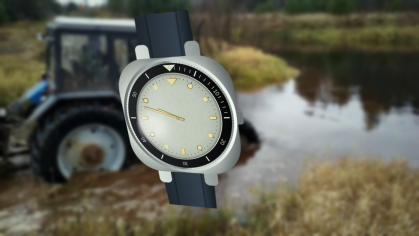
9:48
